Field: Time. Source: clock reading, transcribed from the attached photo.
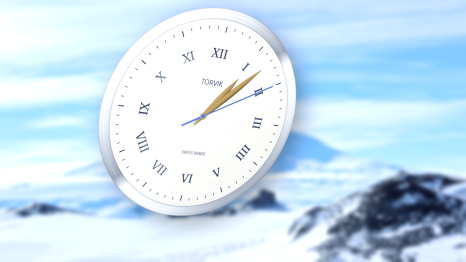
1:07:10
